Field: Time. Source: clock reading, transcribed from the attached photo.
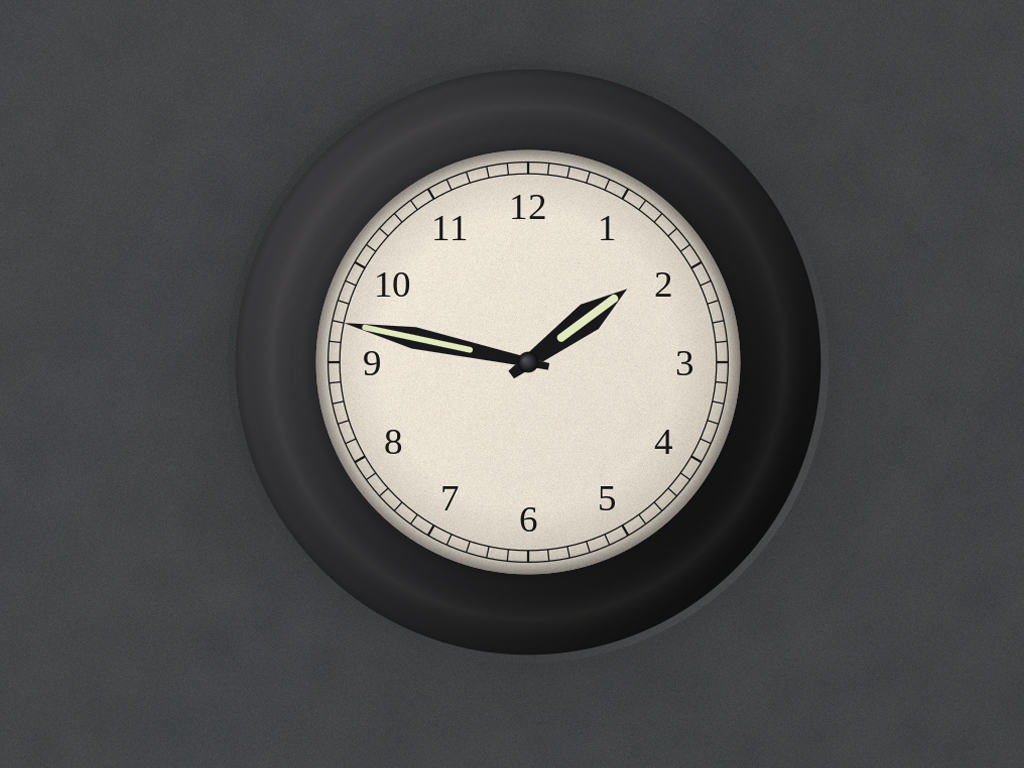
1:47
